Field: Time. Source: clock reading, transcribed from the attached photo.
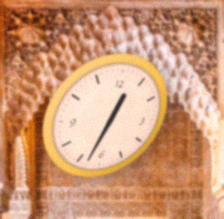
12:33
